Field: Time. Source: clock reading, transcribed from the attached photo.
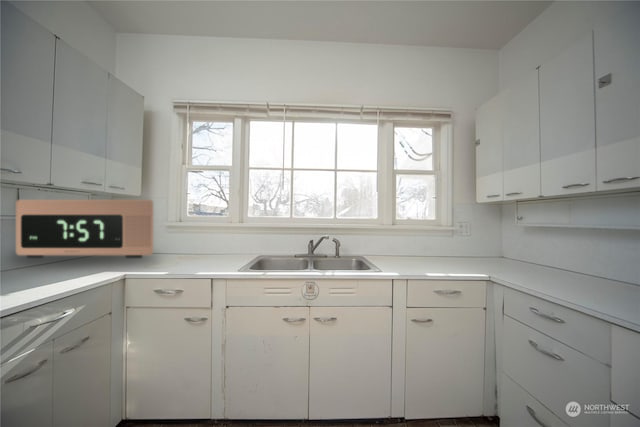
7:57
